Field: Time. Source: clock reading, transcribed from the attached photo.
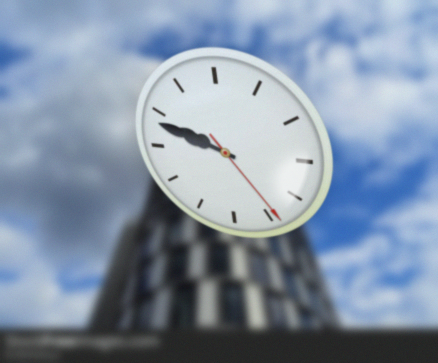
9:48:24
